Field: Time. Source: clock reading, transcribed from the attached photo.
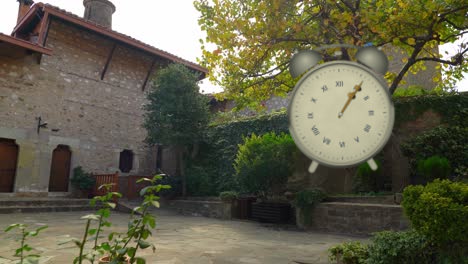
1:06
